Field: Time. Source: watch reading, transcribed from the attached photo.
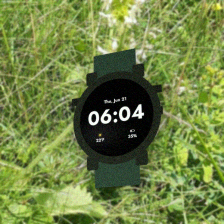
6:04
